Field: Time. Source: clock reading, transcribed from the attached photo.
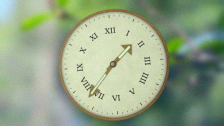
1:37
